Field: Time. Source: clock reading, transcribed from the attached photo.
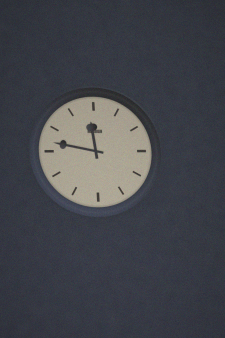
11:47
